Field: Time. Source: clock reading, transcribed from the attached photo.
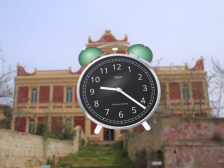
9:22
